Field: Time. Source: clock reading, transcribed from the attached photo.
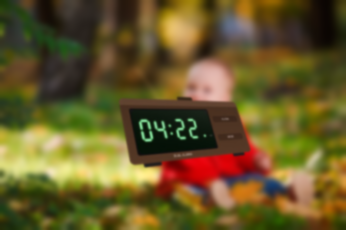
4:22
